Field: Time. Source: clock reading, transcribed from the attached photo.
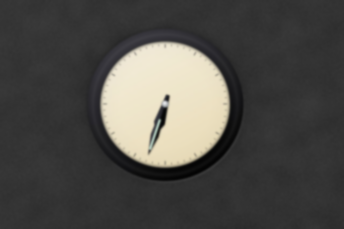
6:33
